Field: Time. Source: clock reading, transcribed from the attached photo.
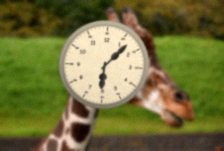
6:07
